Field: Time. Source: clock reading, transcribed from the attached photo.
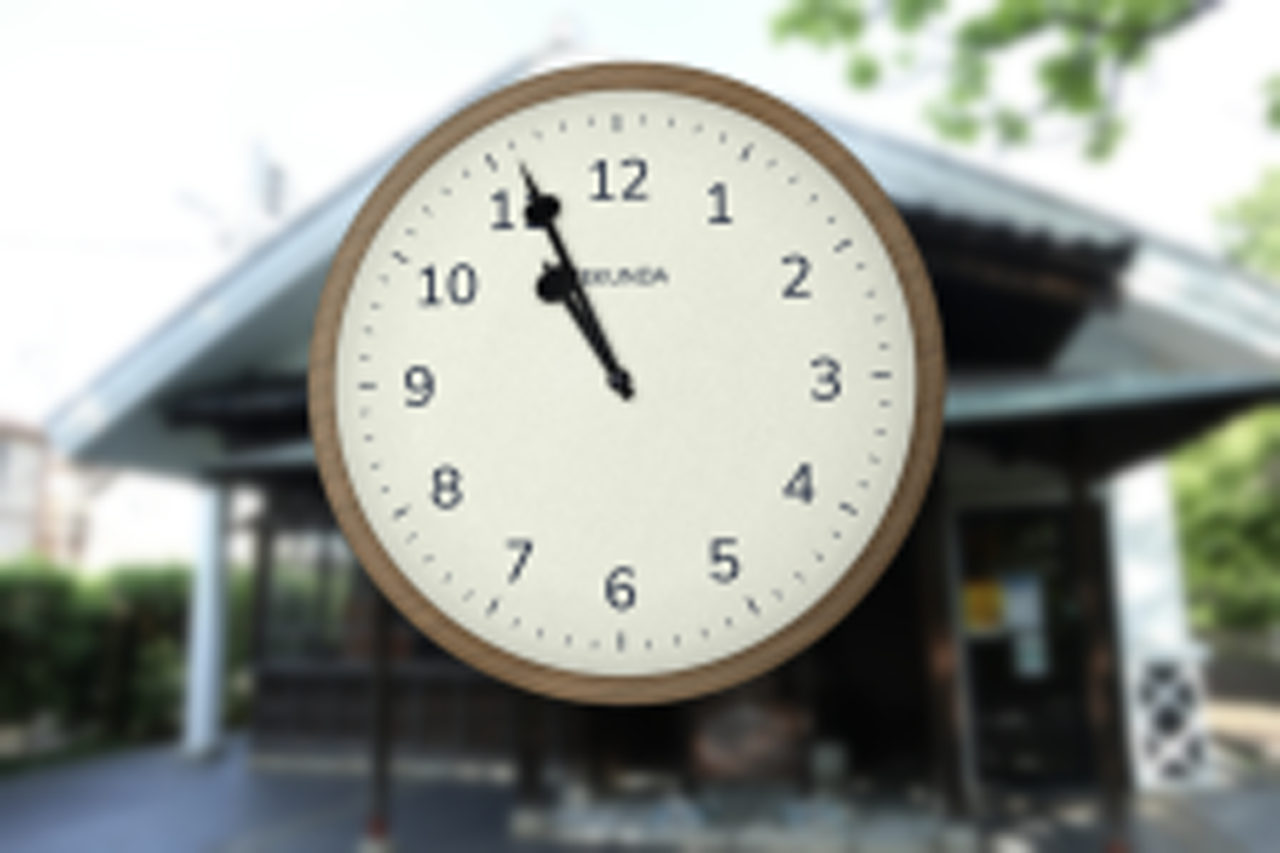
10:56
